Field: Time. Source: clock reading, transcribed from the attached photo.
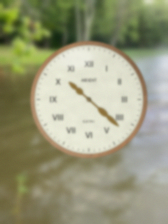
10:22
